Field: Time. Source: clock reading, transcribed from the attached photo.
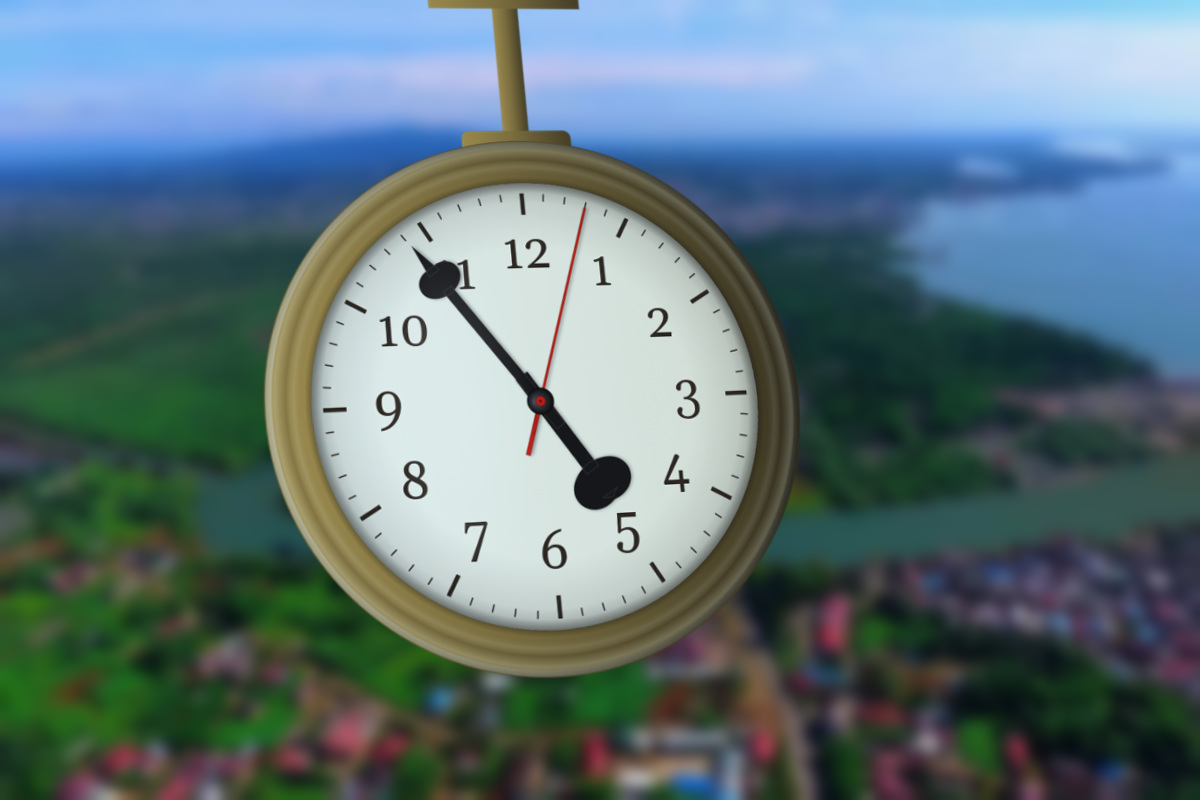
4:54:03
